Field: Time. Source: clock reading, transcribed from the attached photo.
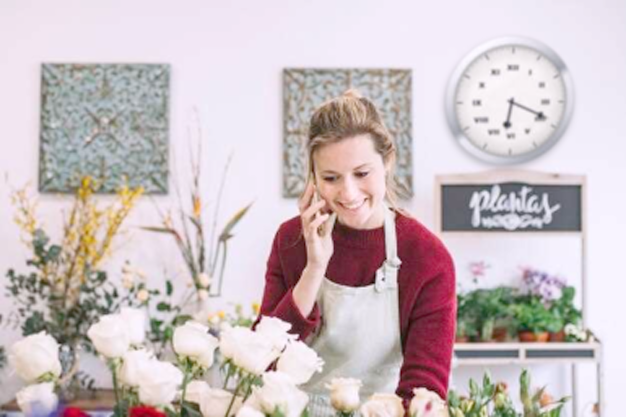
6:19
